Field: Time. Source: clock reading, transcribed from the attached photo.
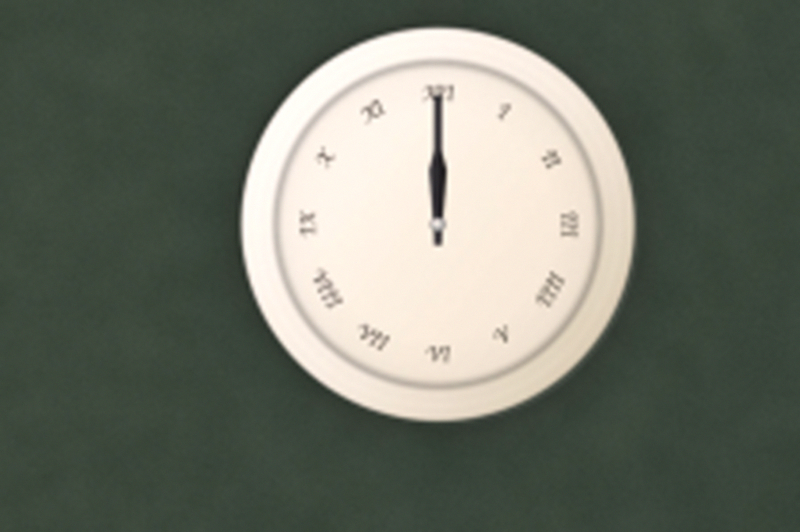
12:00
